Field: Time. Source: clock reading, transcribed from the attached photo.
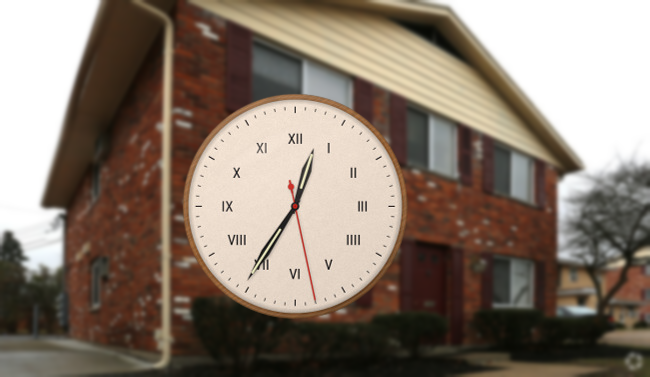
12:35:28
